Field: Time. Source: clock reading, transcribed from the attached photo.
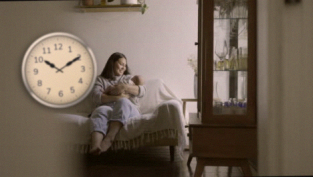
10:10
